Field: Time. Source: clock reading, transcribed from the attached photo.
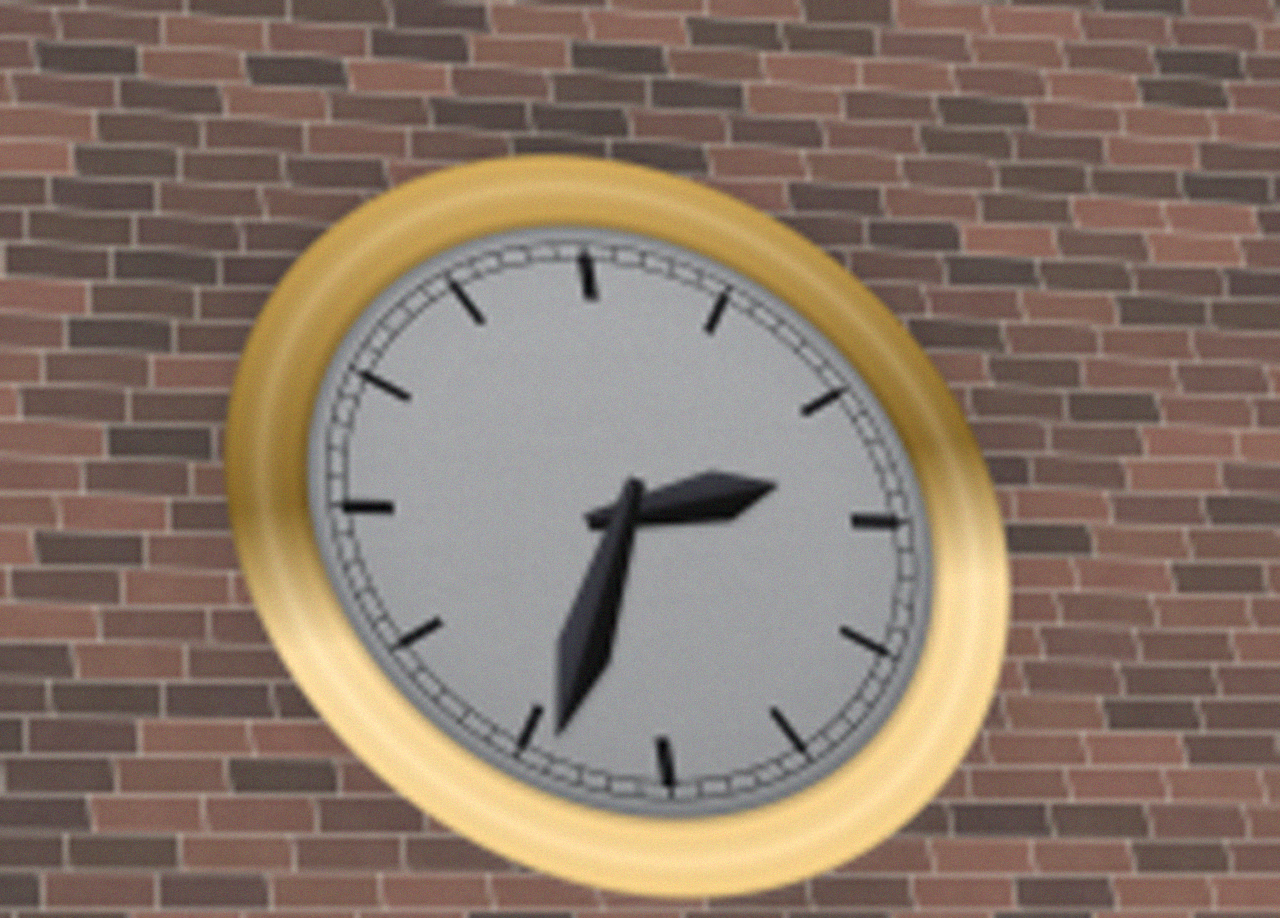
2:34
